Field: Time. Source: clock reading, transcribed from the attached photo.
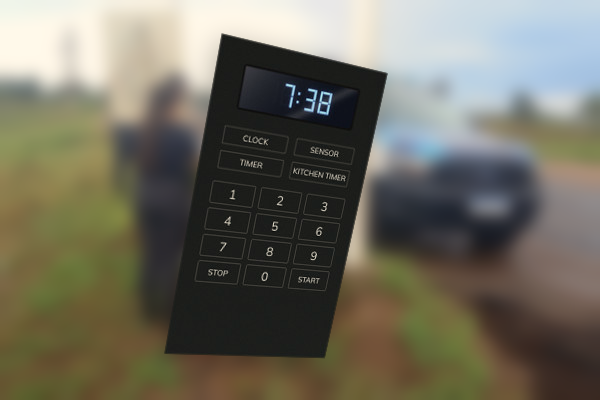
7:38
